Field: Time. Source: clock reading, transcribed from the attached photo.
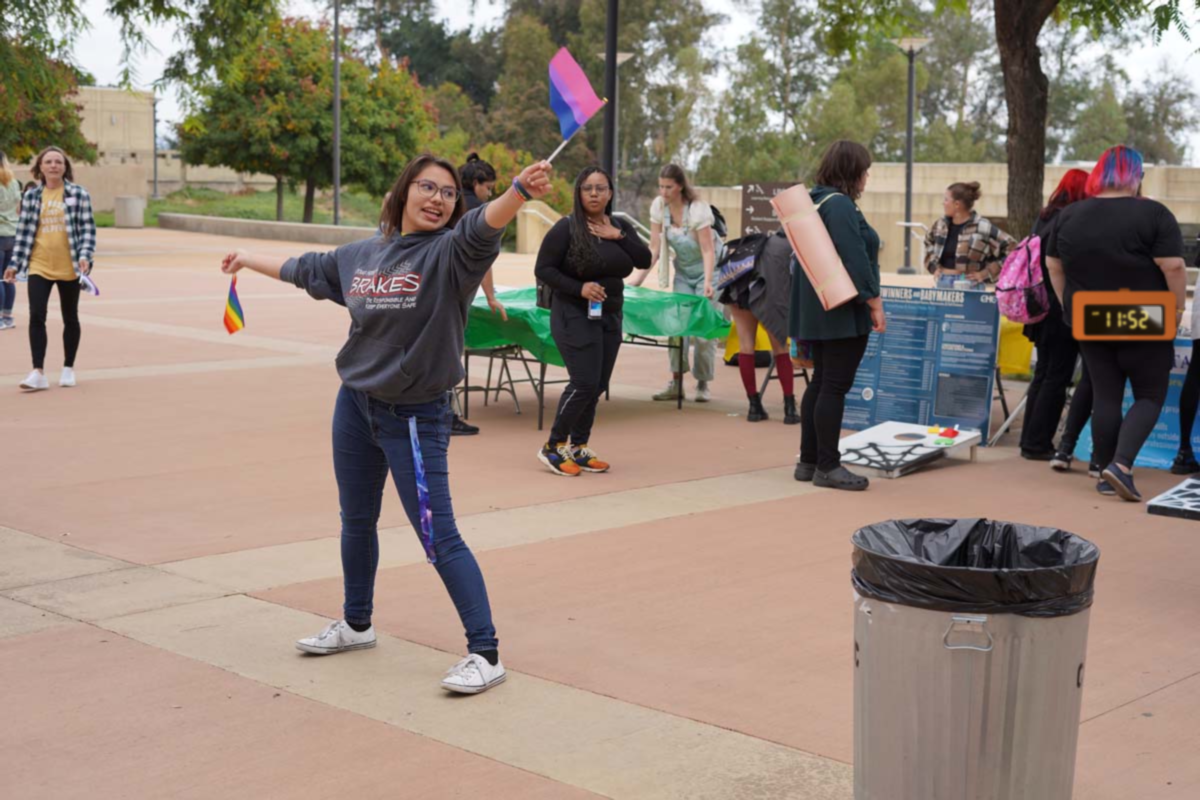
11:52
